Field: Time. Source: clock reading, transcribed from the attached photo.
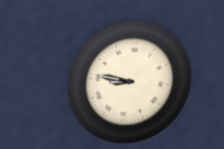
8:46
